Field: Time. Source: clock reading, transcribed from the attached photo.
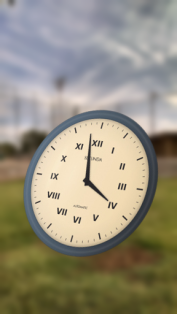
3:58
